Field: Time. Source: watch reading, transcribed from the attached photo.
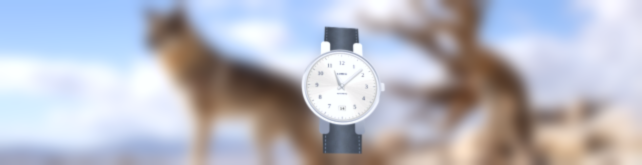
11:08
